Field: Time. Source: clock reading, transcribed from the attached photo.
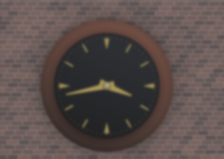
3:43
